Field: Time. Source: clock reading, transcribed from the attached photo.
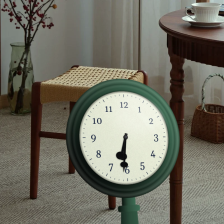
6:31
